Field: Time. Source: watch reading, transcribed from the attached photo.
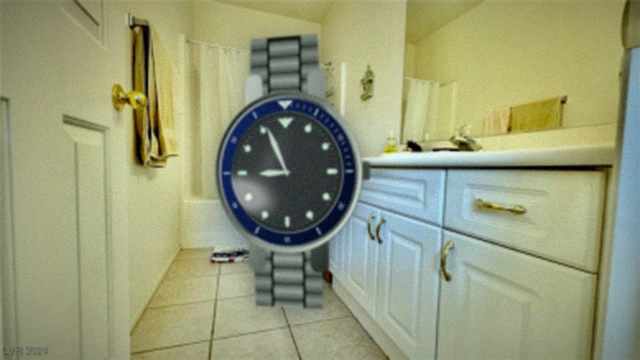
8:56
